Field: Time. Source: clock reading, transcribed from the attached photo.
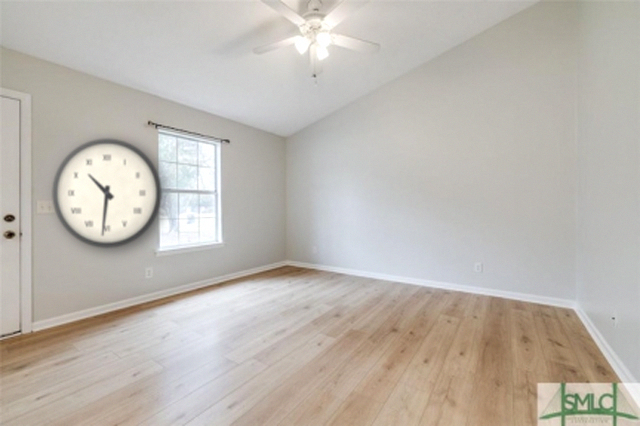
10:31
